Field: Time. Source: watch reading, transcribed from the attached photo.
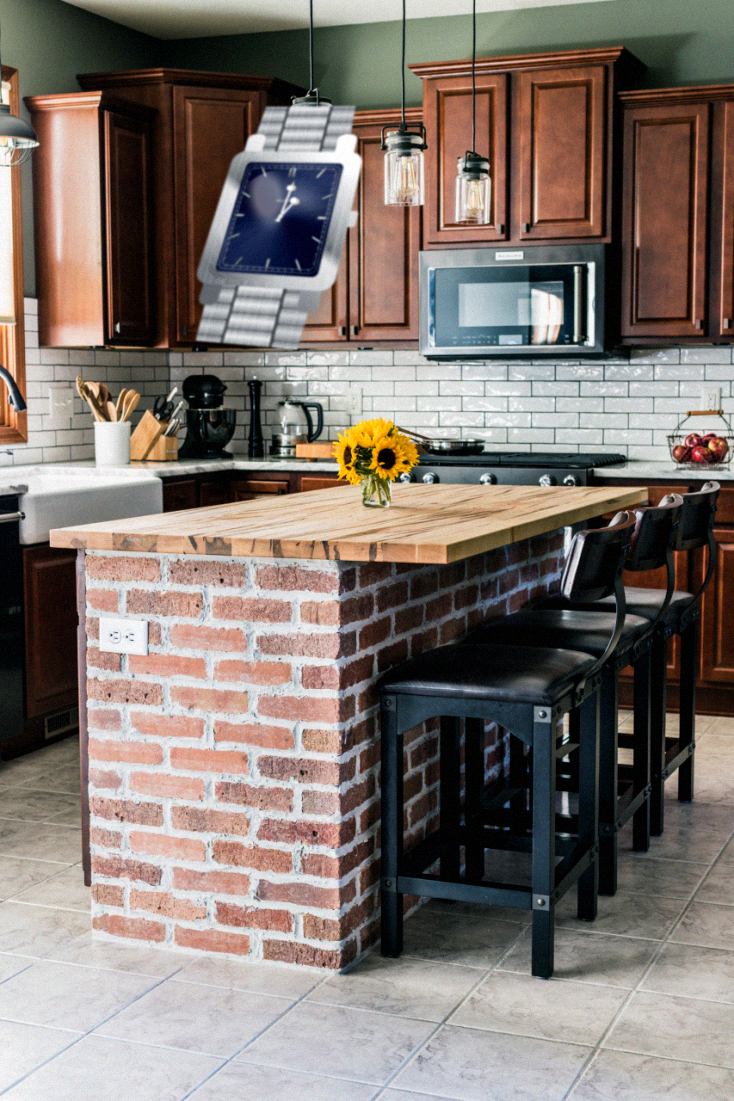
1:01
